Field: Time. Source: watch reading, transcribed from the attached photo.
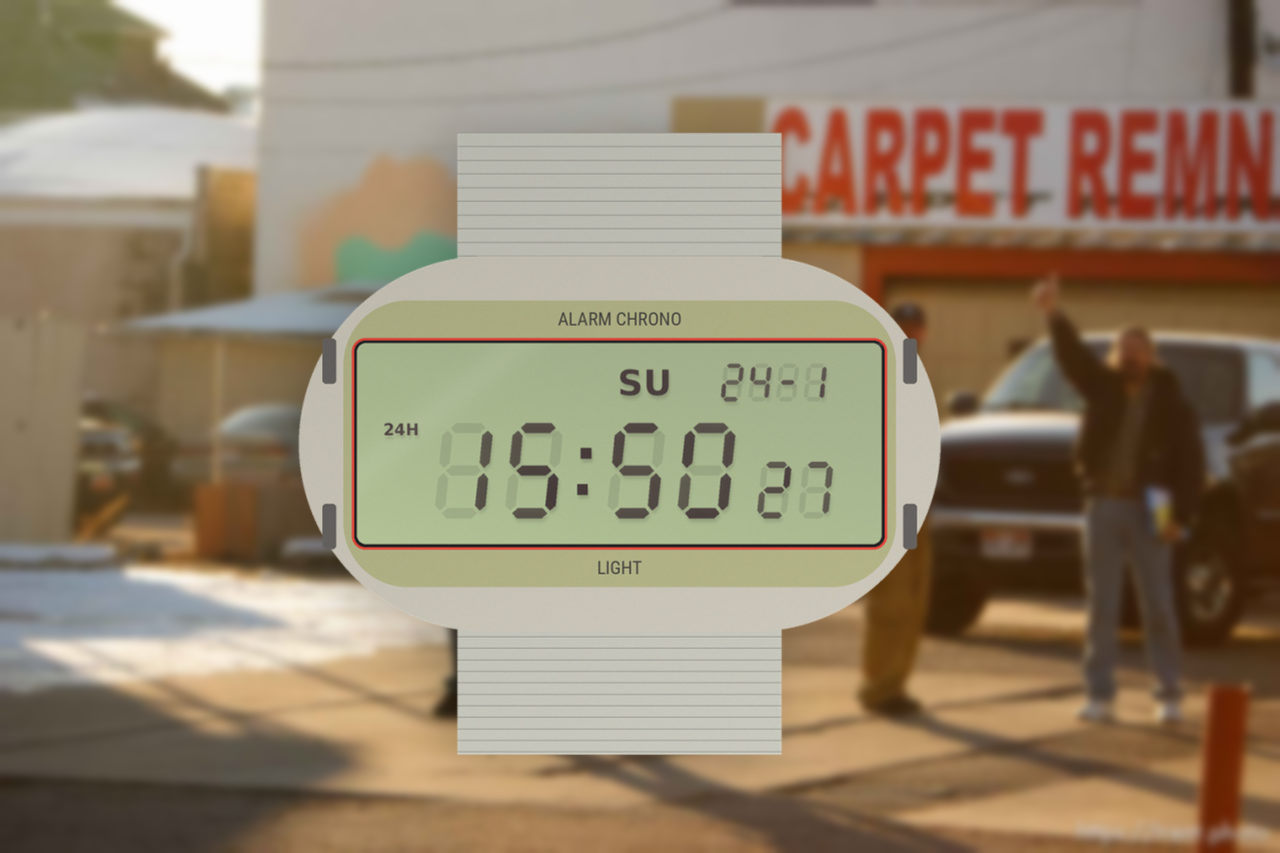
15:50:27
